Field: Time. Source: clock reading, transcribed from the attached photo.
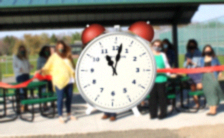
11:02
